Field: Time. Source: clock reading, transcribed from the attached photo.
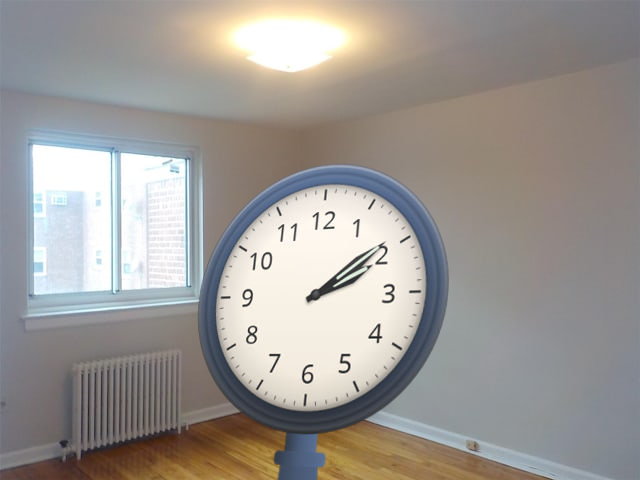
2:09
